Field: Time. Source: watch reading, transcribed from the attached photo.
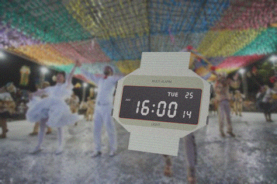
16:00:14
